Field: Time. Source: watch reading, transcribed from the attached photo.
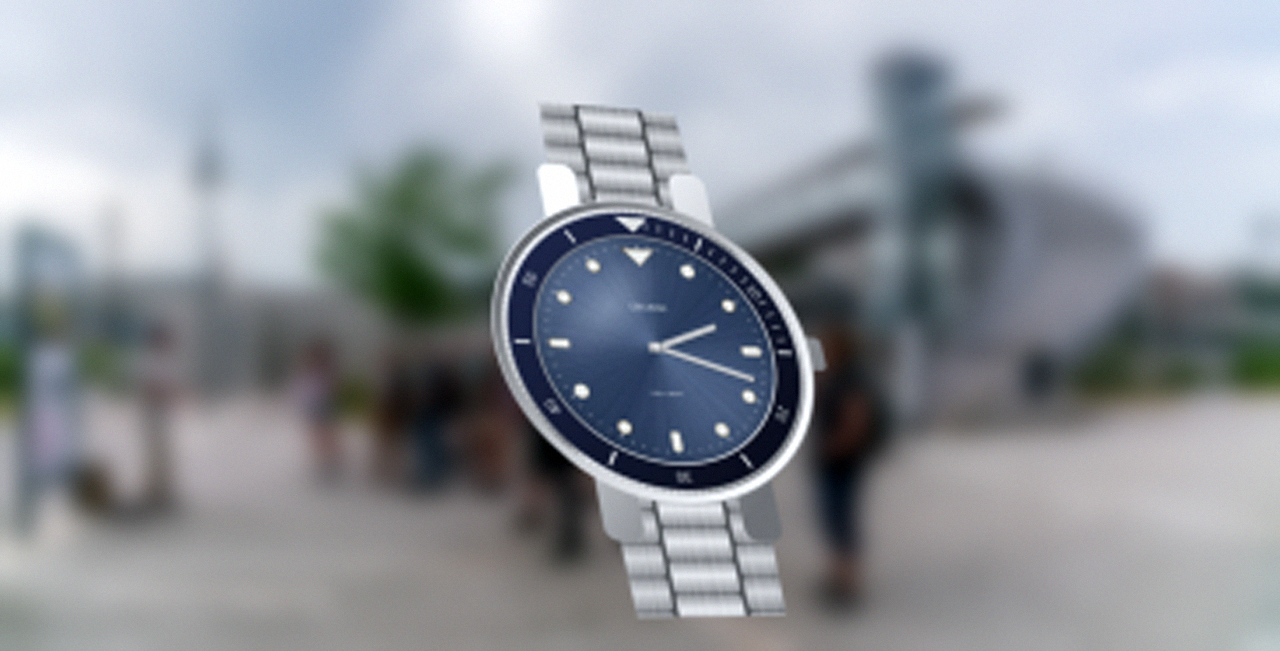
2:18
